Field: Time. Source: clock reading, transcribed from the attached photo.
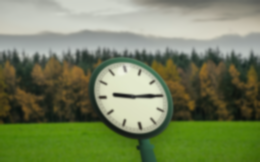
9:15
